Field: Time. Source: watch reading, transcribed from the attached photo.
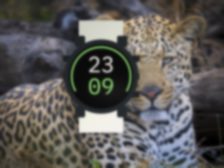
23:09
